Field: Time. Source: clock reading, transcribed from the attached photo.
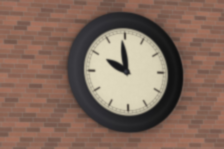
9:59
